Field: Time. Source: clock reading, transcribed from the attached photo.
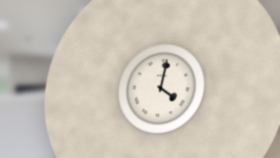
4:01
